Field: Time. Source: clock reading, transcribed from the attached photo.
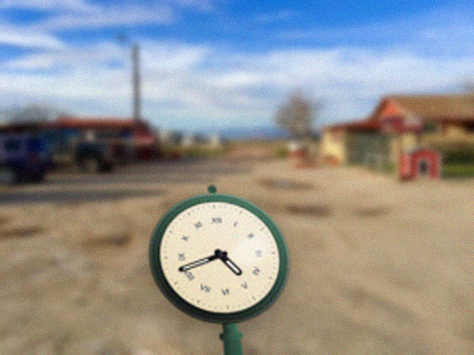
4:42
